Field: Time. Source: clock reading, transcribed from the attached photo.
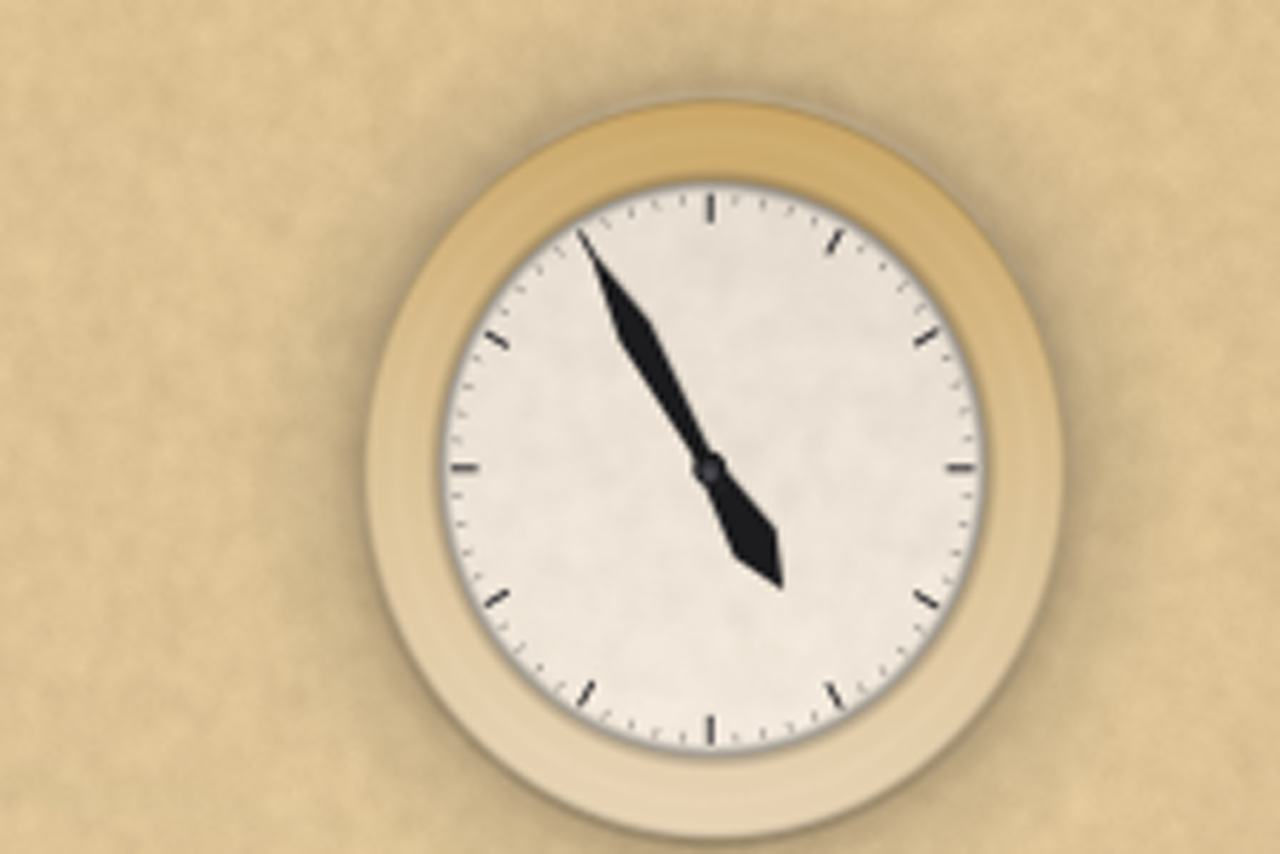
4:55
